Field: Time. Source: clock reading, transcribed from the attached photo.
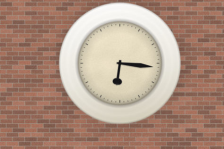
6:16
